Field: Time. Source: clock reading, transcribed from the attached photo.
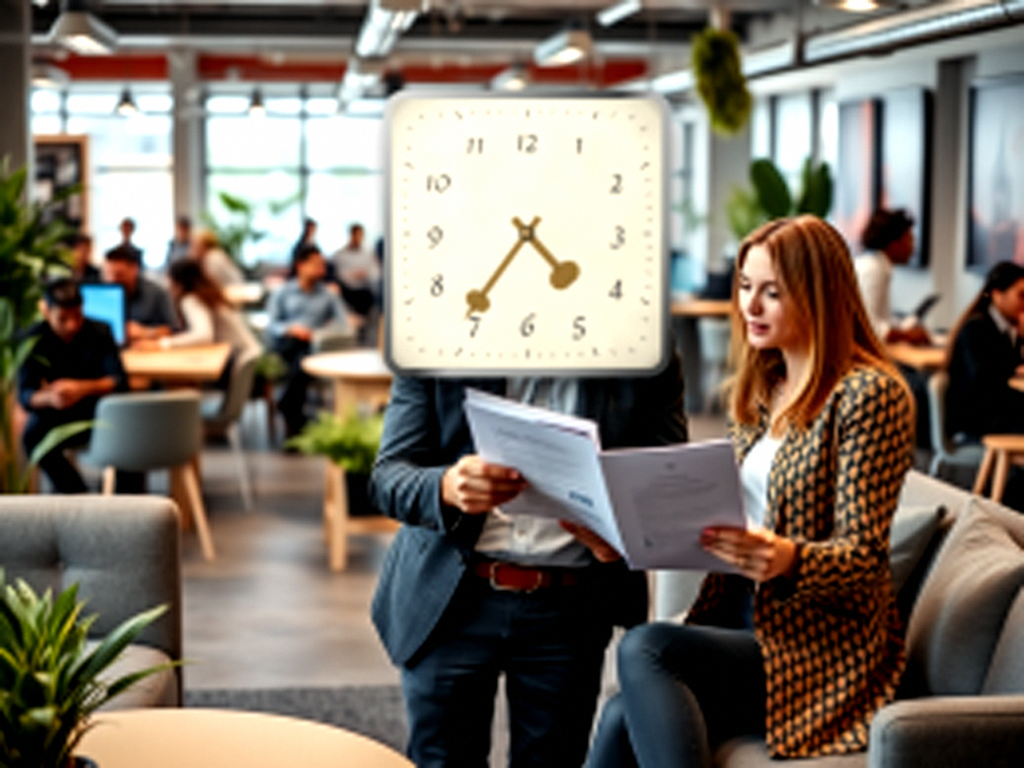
4:36
